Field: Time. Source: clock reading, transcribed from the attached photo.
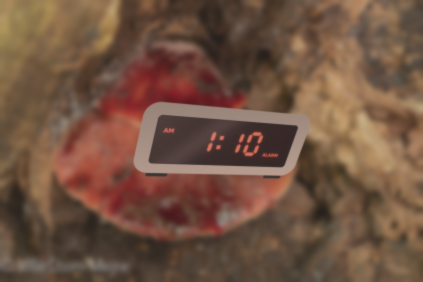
1:10
